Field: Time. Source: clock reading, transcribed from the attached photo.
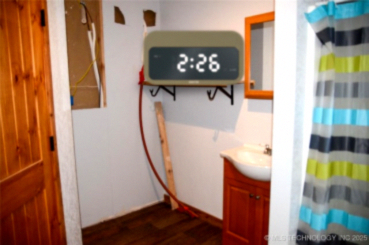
2:26
